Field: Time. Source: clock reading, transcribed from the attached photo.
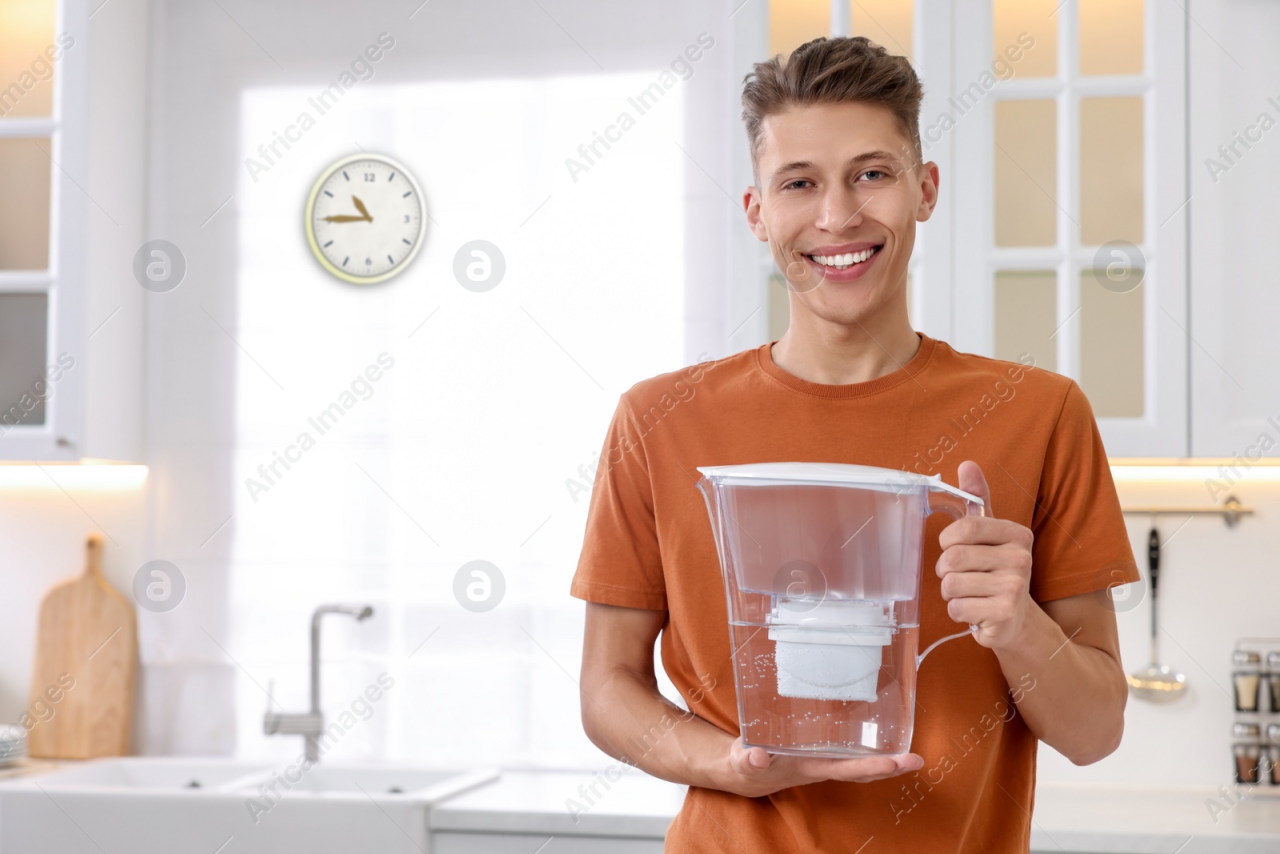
10:45
